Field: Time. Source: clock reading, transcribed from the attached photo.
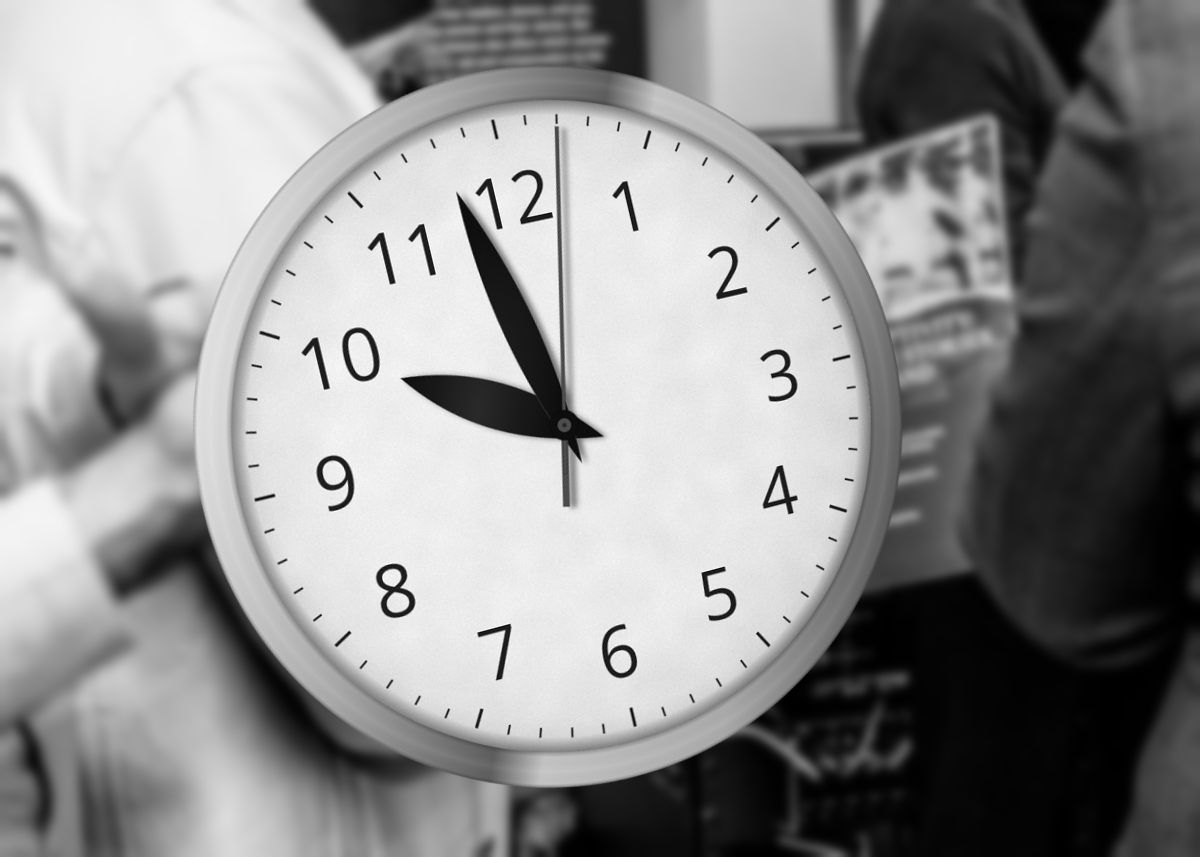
9:58:02
